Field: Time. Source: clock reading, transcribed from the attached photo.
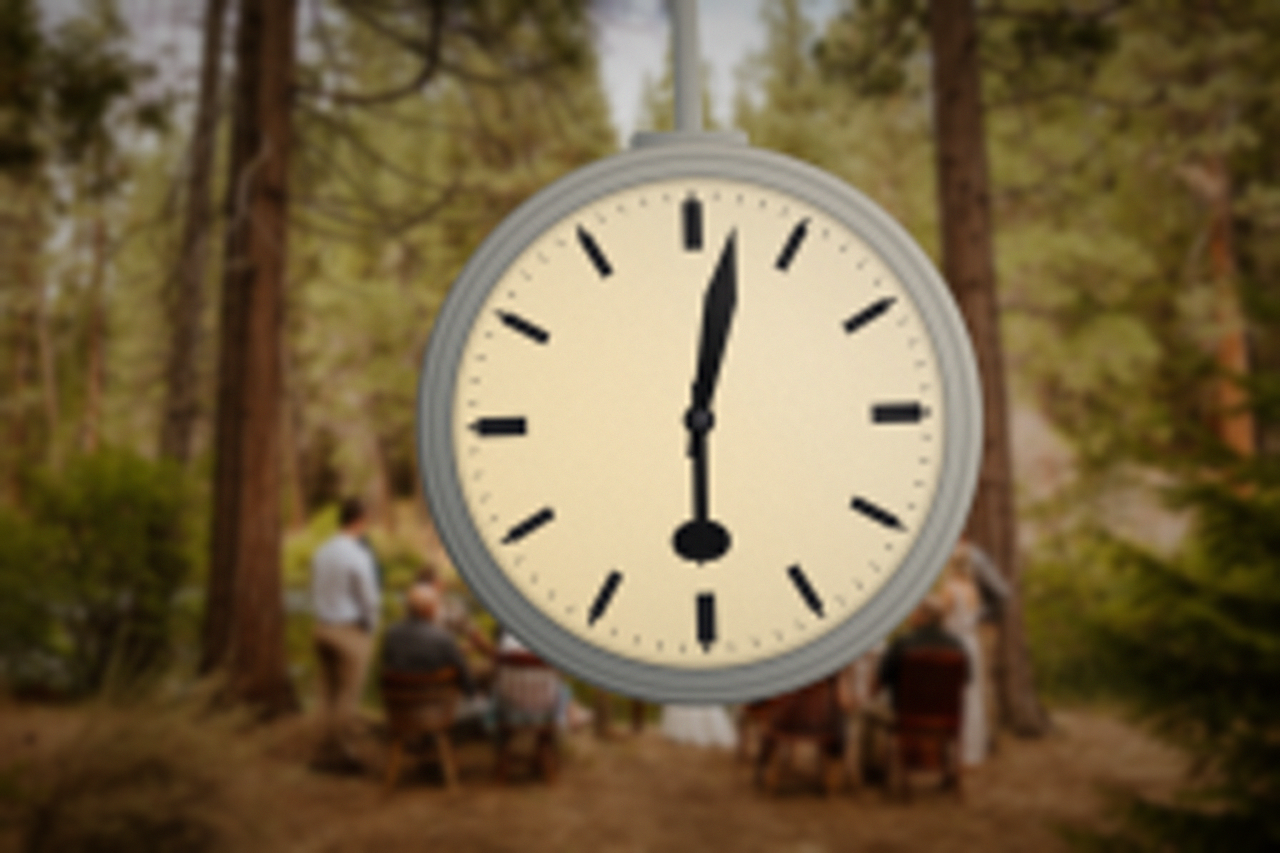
6:02
